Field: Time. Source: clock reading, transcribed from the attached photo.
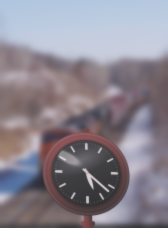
5:22
